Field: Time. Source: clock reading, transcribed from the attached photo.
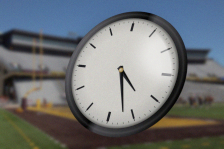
4:27
